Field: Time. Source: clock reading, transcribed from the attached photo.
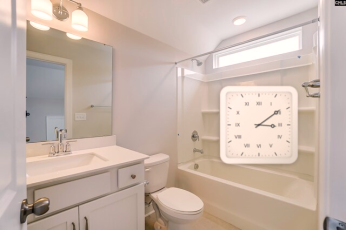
3:09
